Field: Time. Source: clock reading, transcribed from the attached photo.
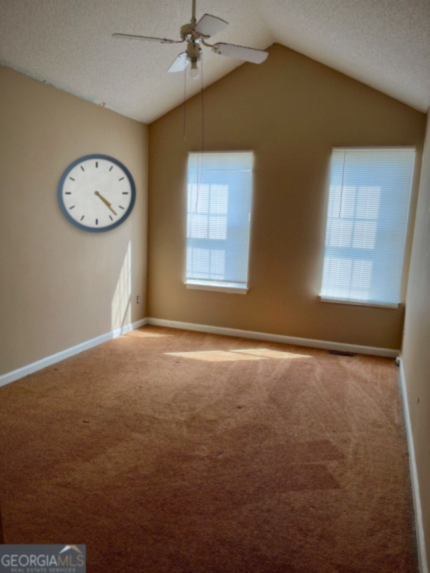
4:23
